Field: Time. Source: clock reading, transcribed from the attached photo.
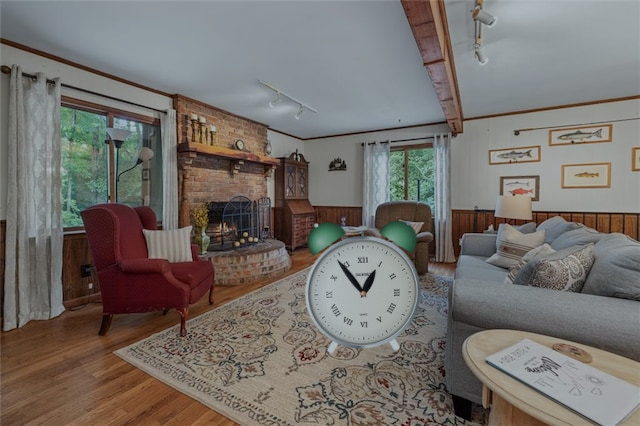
12:54
